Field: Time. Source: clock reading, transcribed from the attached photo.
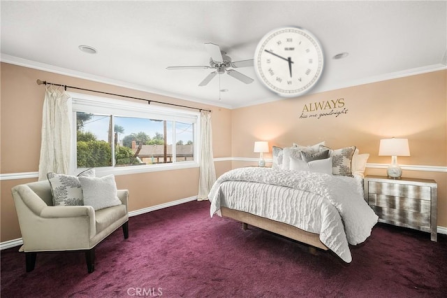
5:49
